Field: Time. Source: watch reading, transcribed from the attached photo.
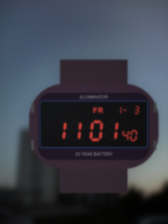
11:01:40
